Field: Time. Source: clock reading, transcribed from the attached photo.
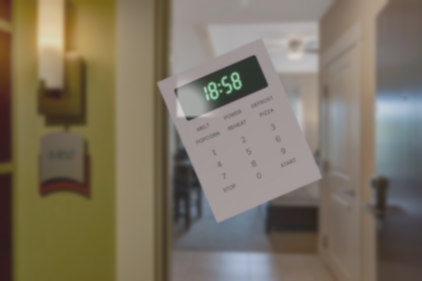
18:58
